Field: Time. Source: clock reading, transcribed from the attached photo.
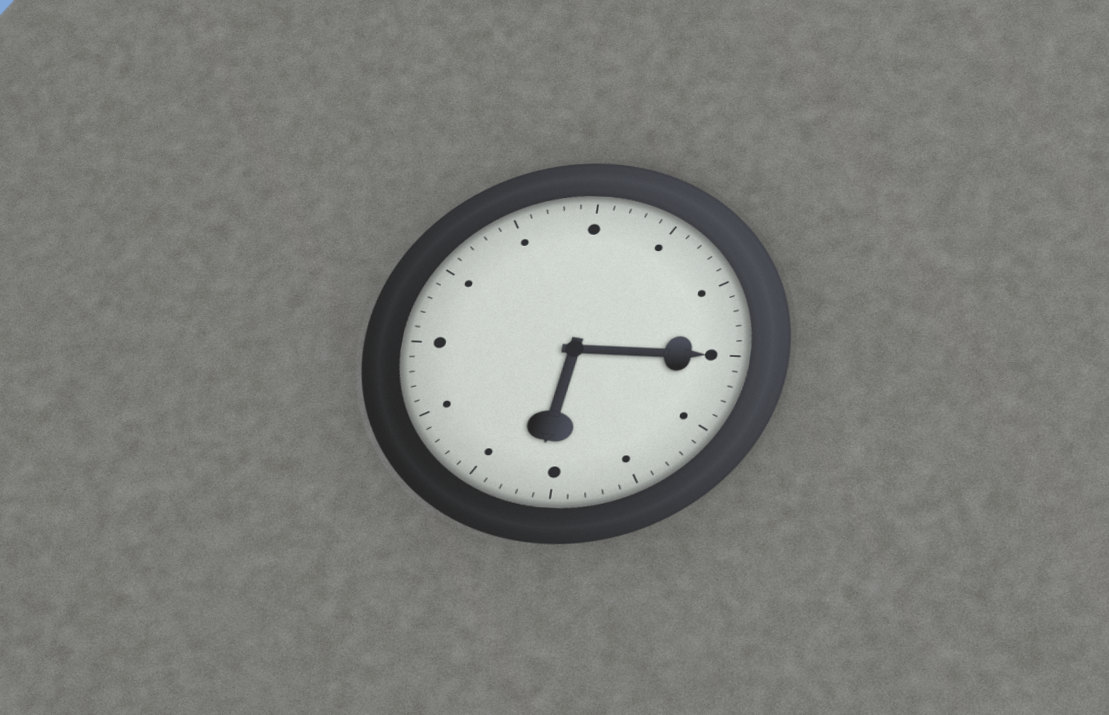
6:15
